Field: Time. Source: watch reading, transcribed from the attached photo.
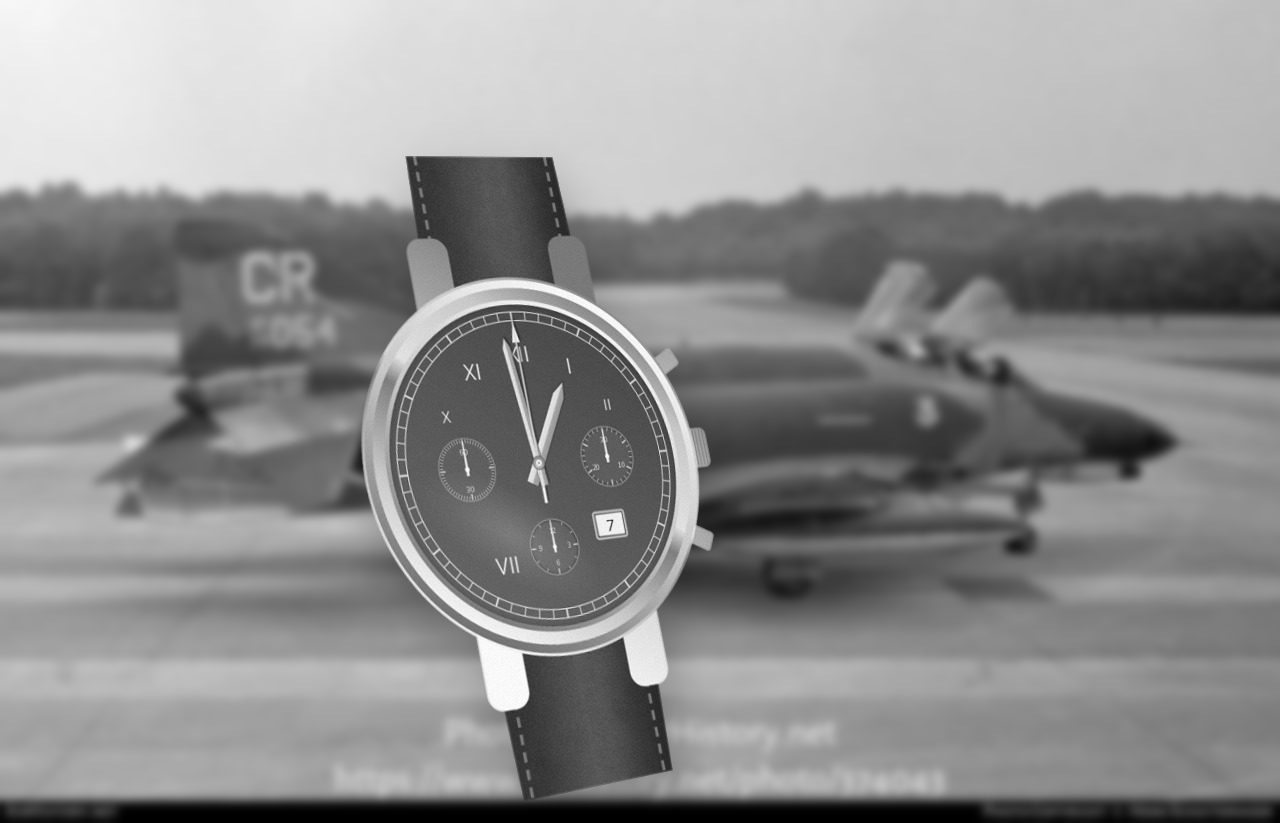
12:59
